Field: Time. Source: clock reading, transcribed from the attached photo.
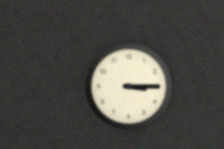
3:15
